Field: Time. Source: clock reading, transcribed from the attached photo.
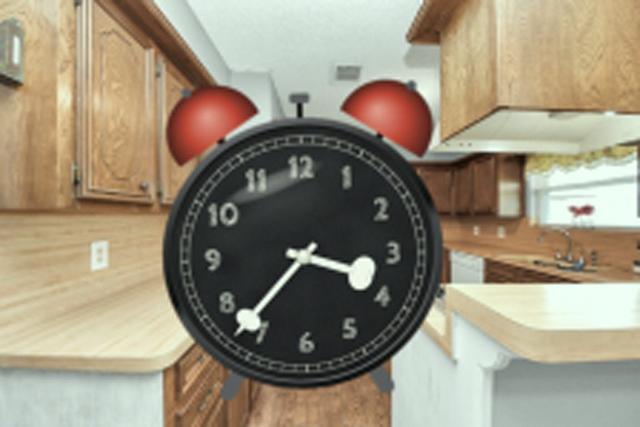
3:37
